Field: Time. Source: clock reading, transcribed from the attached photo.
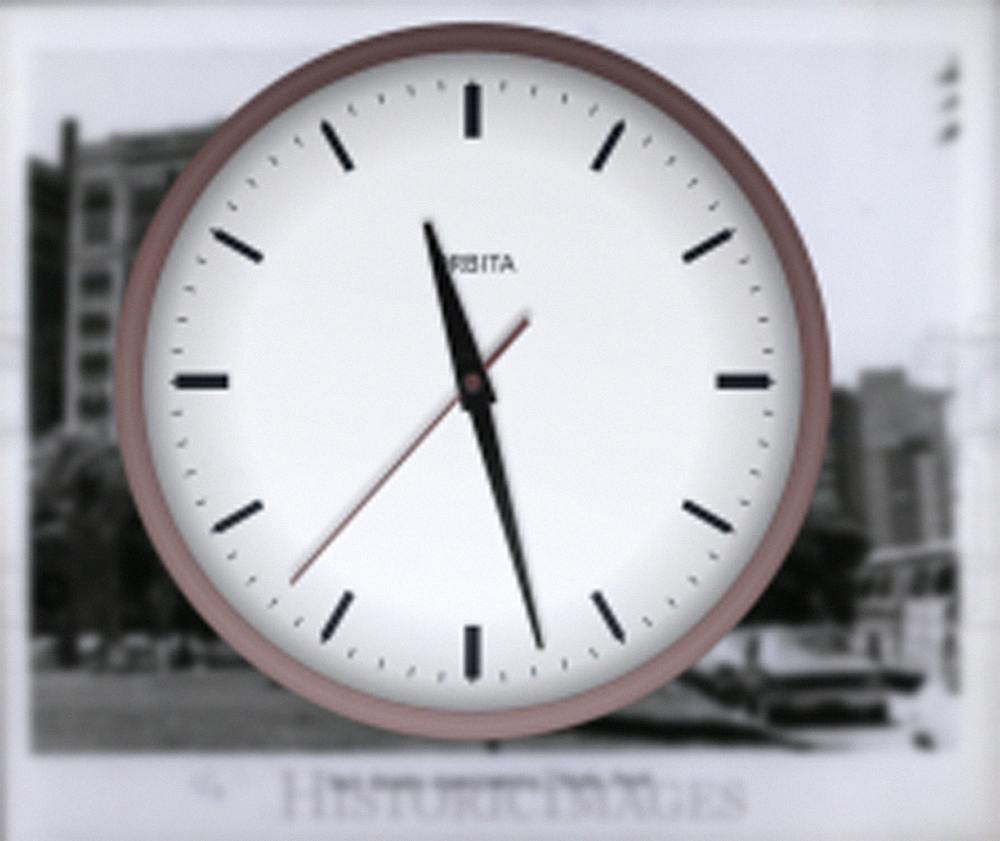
11:27:37
